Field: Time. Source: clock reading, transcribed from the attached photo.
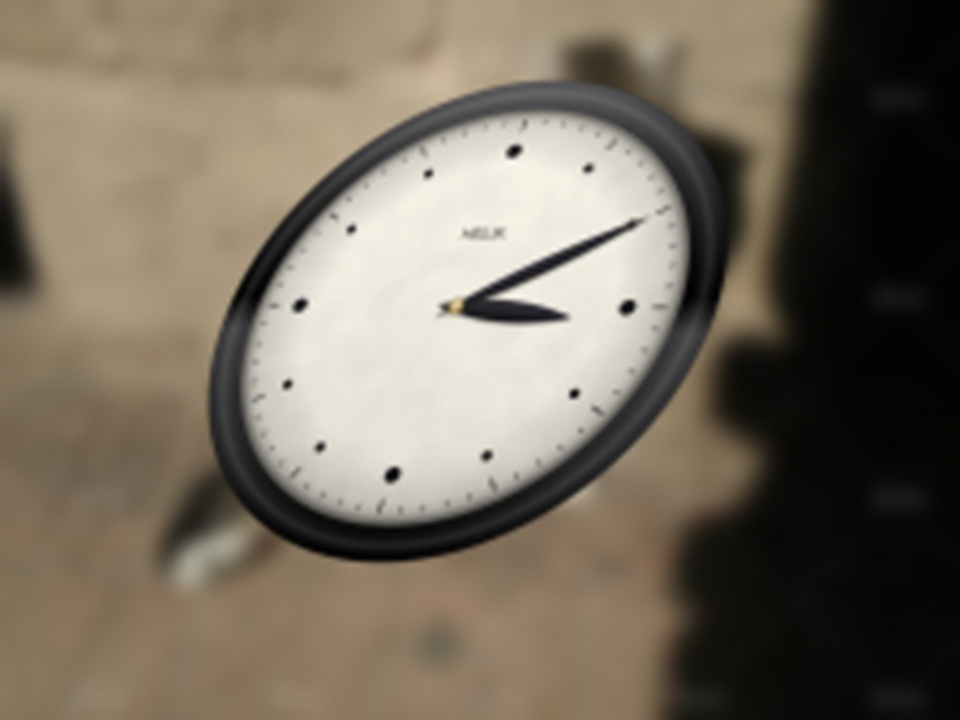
3:10
